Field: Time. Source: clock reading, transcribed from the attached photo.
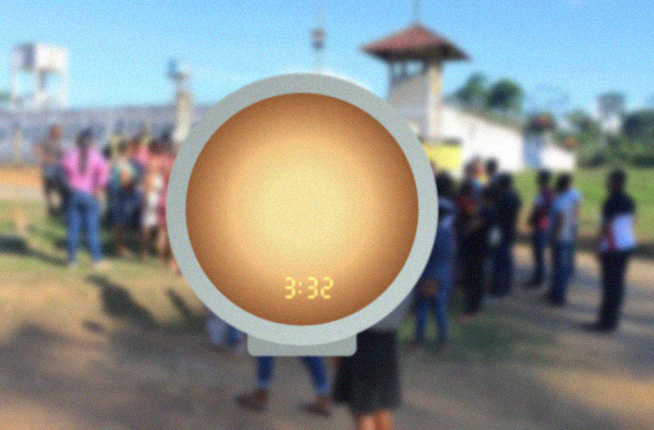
3:32
